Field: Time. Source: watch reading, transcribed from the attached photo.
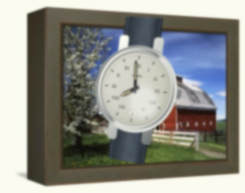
7:59
